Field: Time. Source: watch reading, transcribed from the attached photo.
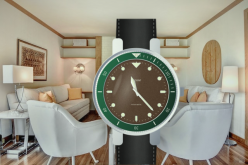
11:23
